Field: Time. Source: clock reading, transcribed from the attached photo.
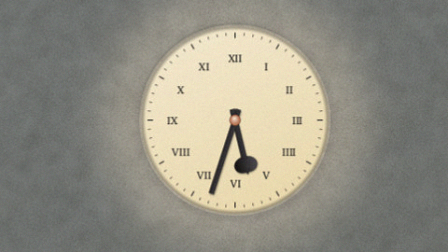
5:33
